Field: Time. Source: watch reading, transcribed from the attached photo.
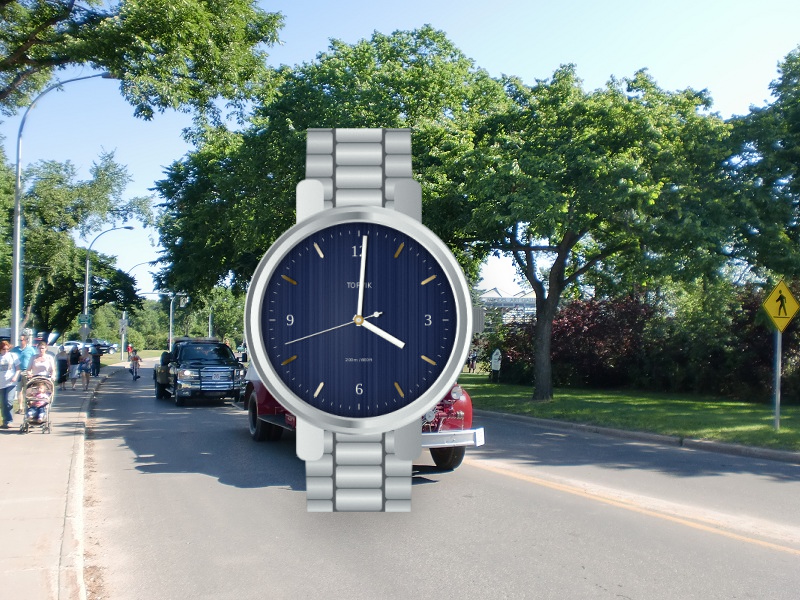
4:00:42
